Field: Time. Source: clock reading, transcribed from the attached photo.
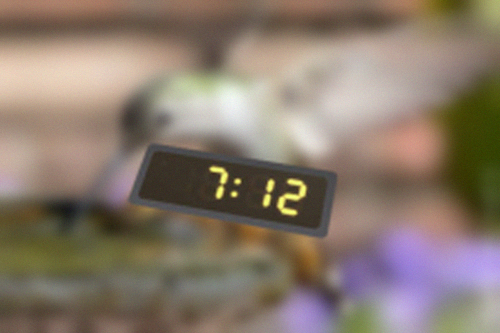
7:12
